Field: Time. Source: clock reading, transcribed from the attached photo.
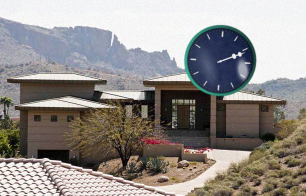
2:11
